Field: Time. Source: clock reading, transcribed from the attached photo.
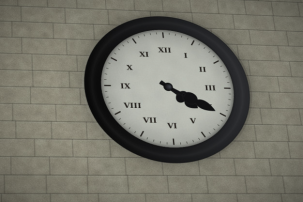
4:20
